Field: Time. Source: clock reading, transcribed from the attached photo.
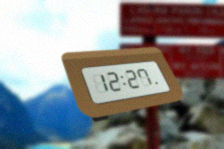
12:27
